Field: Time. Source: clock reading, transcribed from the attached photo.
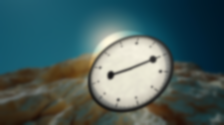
8:10
